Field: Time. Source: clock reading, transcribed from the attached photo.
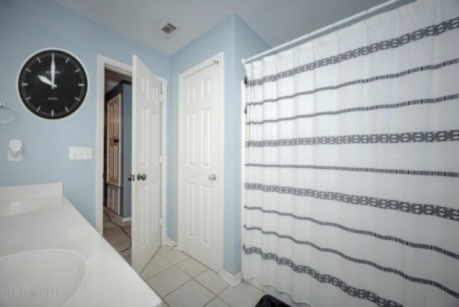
10:00
